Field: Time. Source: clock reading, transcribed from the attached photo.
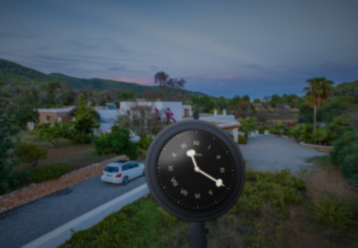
11:20
